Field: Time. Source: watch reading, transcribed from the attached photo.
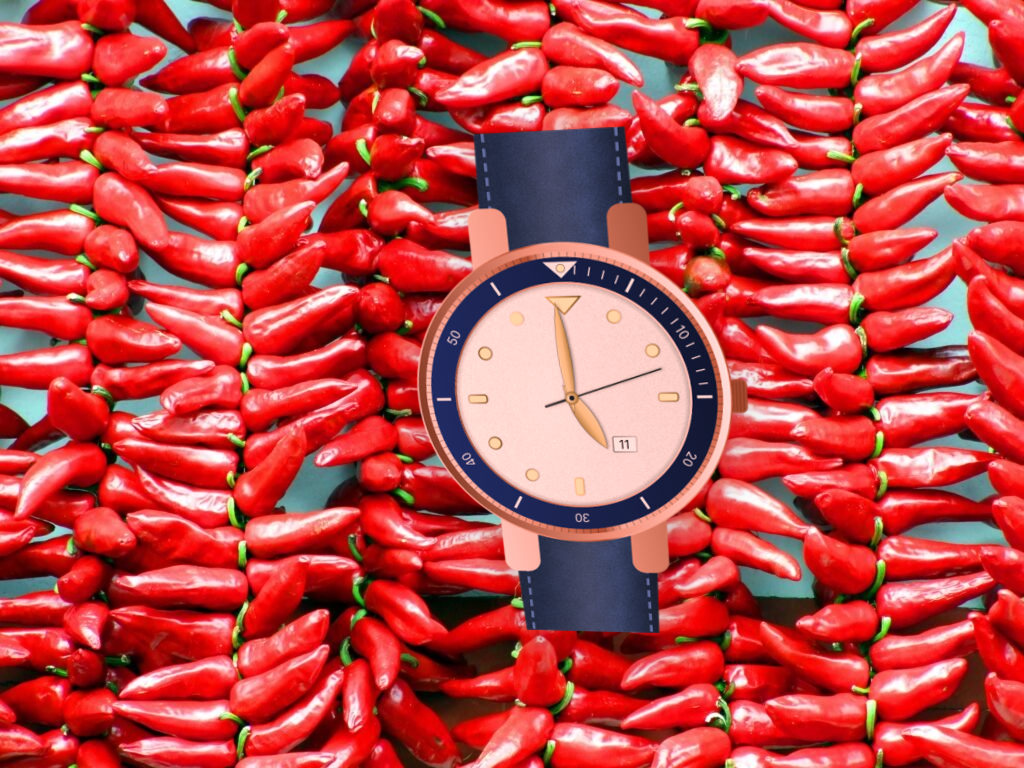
4:59:12
